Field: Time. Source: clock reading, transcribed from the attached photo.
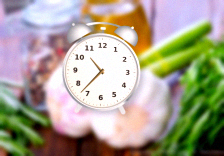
10:37
